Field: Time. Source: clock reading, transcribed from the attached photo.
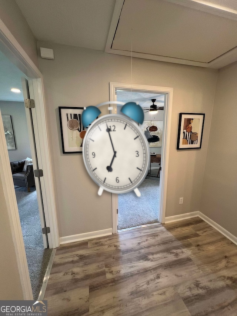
6:58
